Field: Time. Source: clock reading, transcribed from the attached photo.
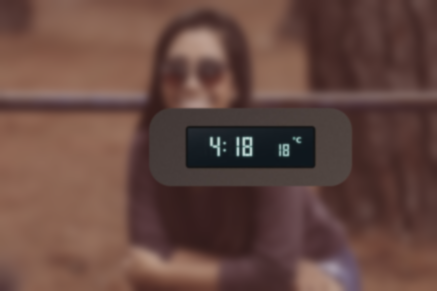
4:18
